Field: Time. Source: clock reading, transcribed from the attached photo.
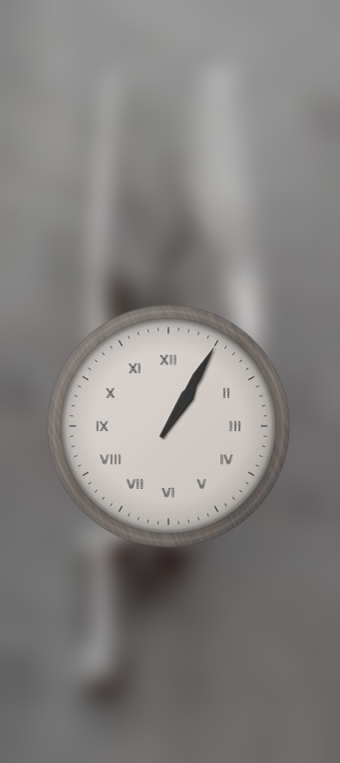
1:05
